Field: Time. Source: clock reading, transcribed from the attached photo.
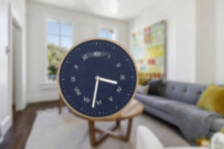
3:32
